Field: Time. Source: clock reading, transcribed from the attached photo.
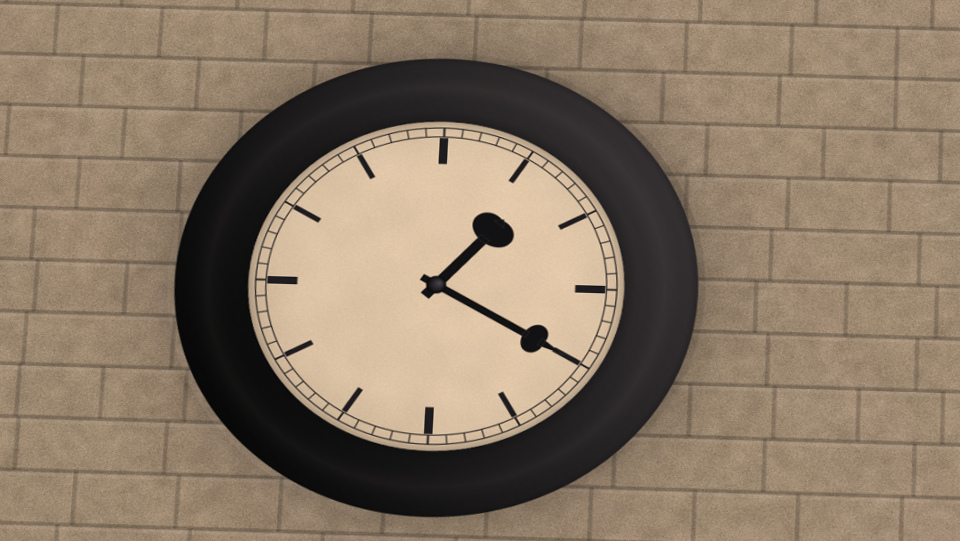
1:20
